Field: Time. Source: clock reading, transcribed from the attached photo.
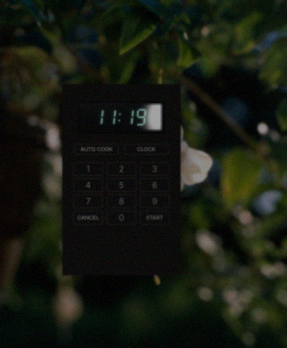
11:19
